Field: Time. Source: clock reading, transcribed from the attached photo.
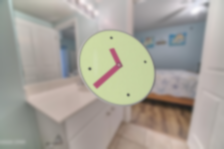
11:40
